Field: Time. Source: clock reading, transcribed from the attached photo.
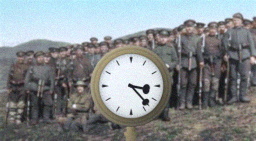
3:23
